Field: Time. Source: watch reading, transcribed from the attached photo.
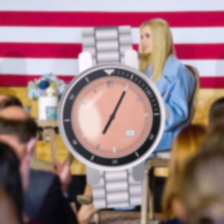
7:05
